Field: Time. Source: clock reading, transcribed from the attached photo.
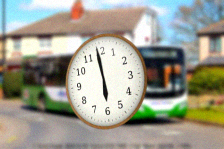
5:59
